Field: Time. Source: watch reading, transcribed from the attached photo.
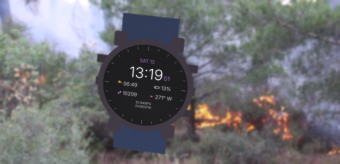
13:19
